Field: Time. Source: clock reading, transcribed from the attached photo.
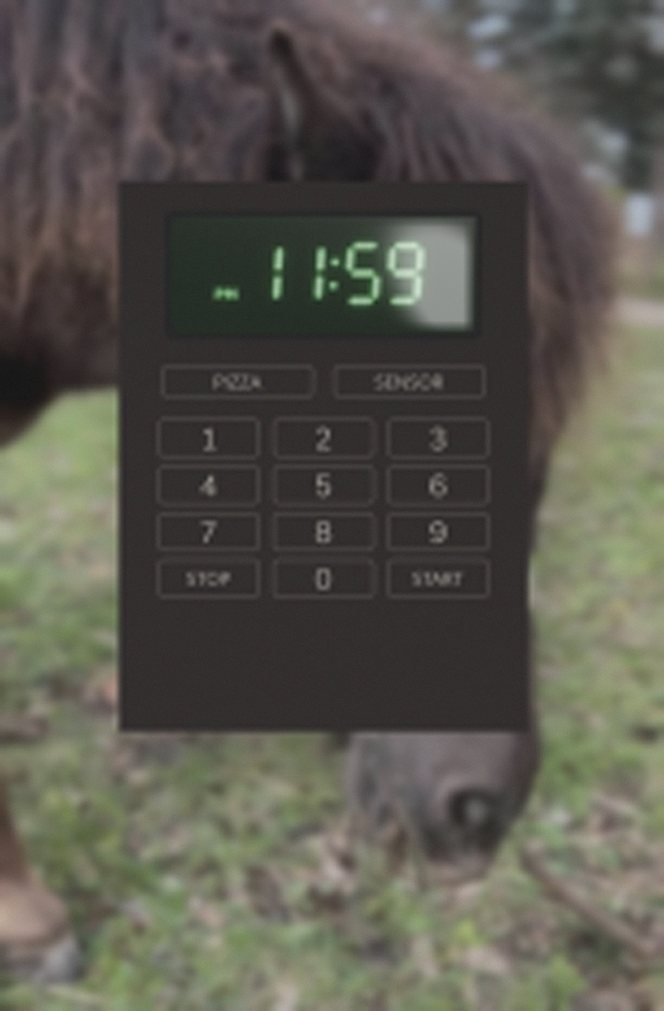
11:59
